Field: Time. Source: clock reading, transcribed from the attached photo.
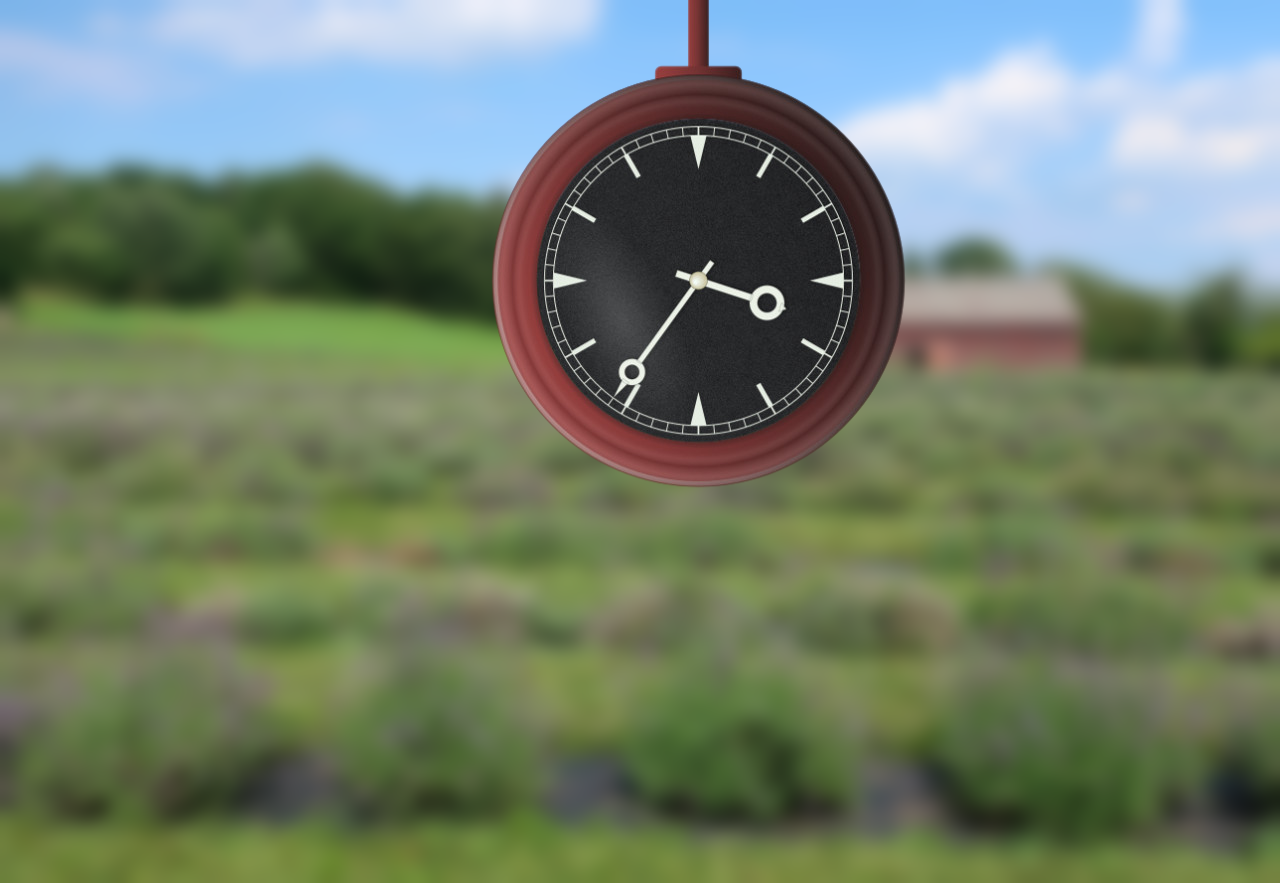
3:36
